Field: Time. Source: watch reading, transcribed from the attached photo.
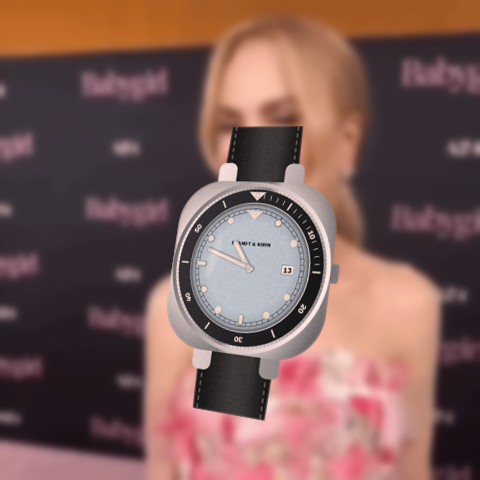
10:48
